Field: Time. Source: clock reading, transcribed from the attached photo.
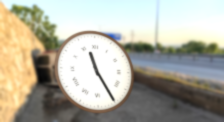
11:25
